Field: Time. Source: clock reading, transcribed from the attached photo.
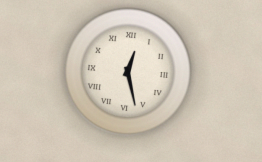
12:27
